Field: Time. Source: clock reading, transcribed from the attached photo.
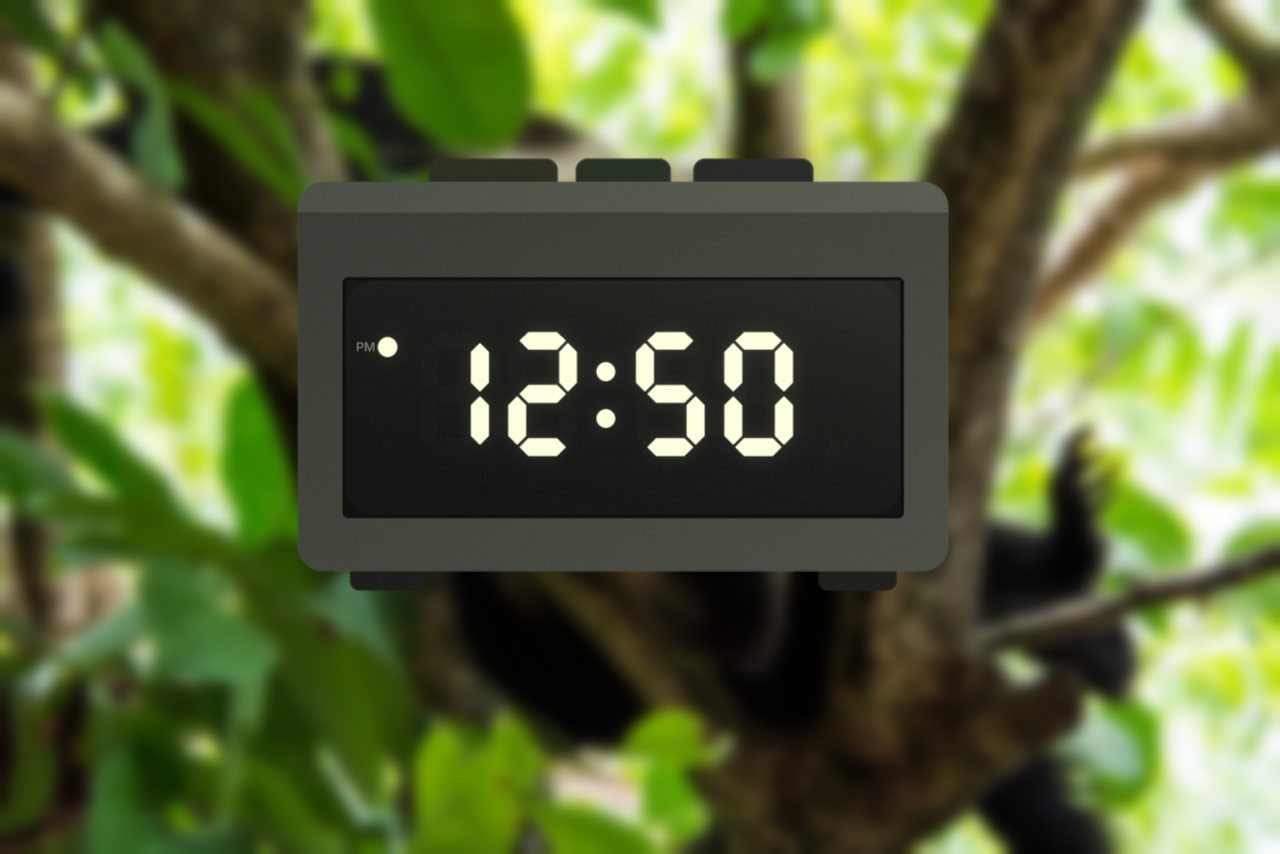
12:50
